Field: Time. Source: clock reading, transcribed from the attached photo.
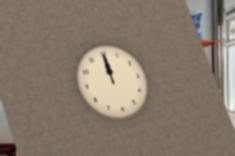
12:00
